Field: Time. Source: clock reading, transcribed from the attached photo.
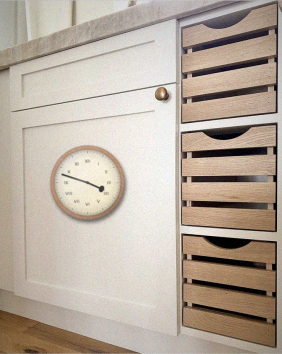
3:48
